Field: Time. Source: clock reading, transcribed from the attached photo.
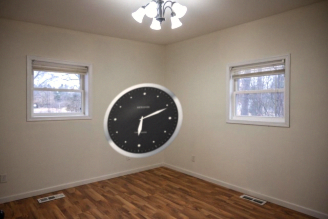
6:11
